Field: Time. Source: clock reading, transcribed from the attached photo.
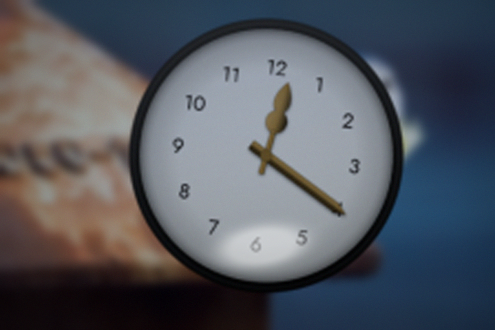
12:20
